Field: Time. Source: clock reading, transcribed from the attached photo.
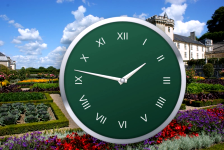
1:47
